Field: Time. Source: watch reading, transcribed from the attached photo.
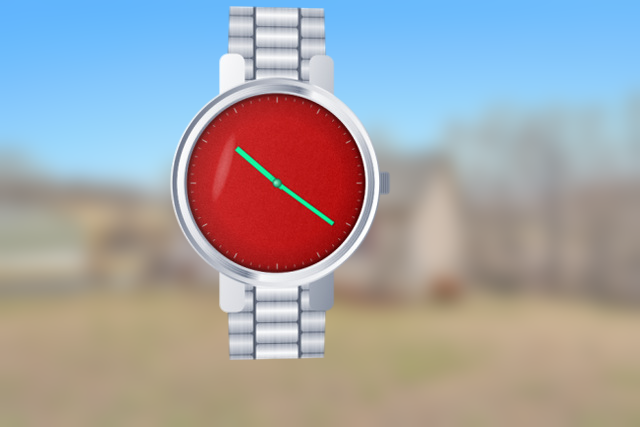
10:21
